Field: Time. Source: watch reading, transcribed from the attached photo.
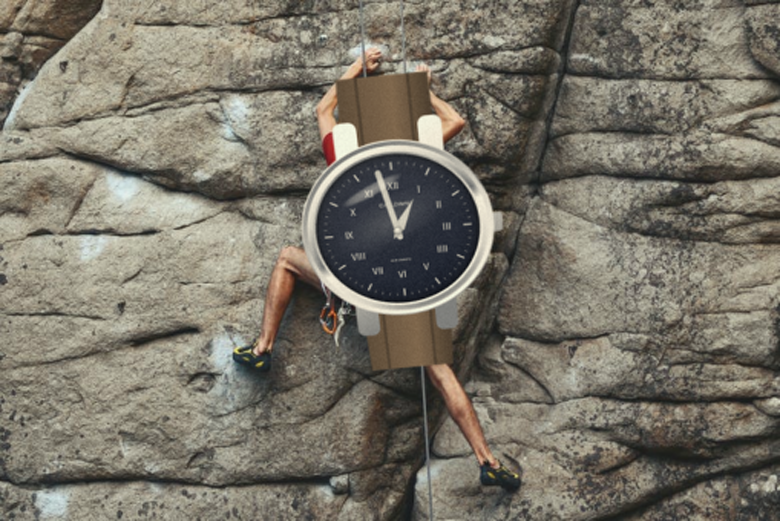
12:58
